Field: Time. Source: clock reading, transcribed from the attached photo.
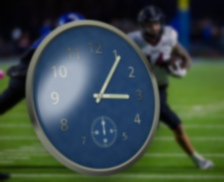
3:06
